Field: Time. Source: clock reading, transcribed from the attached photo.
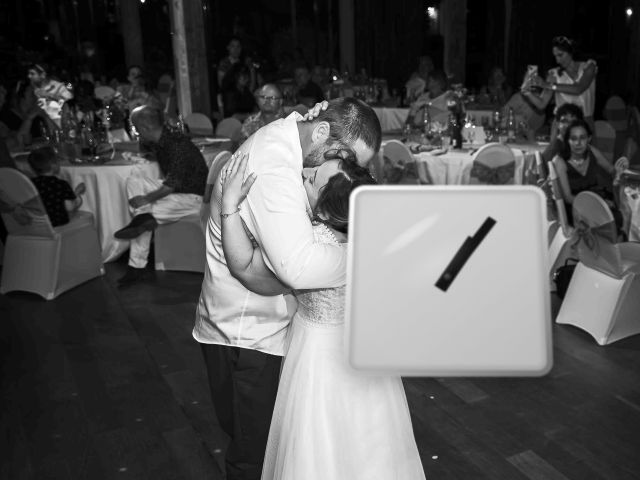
1:06
